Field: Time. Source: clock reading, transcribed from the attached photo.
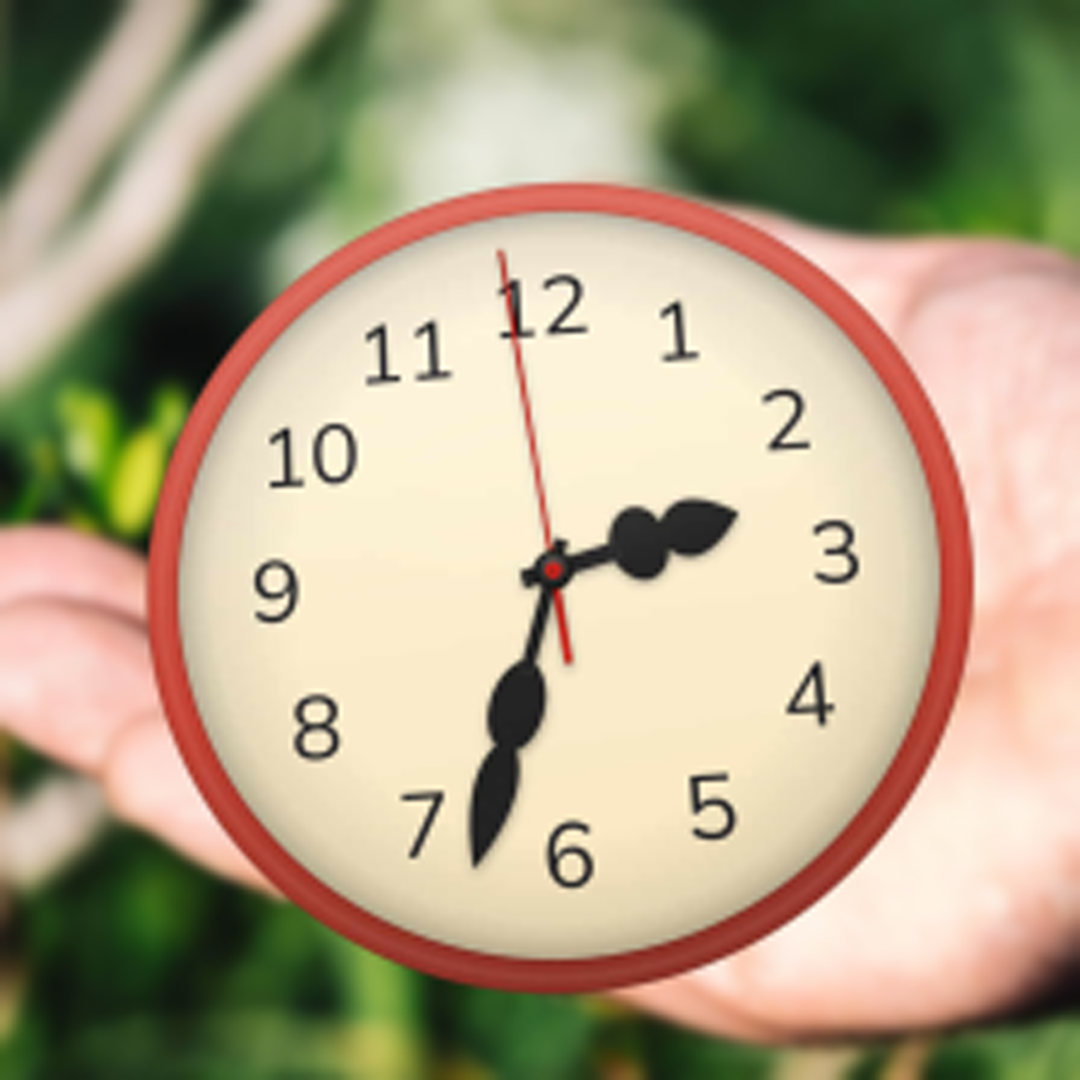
2:32:59
